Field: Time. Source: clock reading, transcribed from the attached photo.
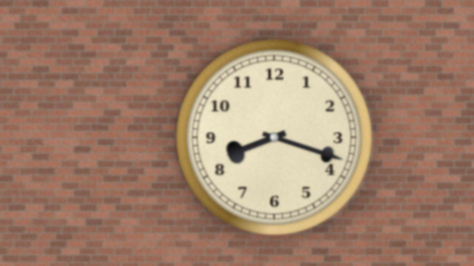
8:18
